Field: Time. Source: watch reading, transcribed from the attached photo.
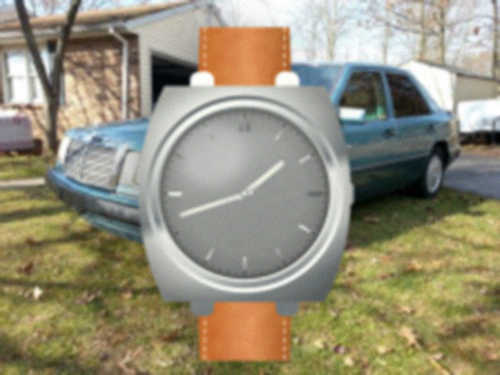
1:42
